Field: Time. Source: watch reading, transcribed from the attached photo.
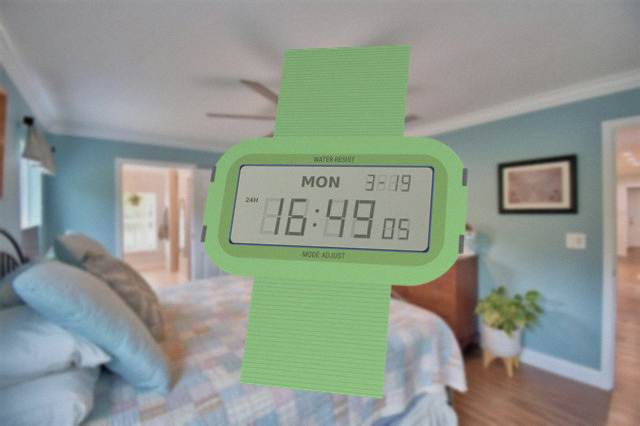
16:49:05
